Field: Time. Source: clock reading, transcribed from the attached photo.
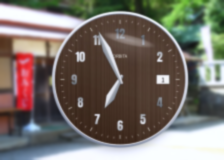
6:56
